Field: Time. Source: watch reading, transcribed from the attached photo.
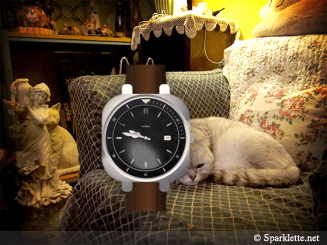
9:47
